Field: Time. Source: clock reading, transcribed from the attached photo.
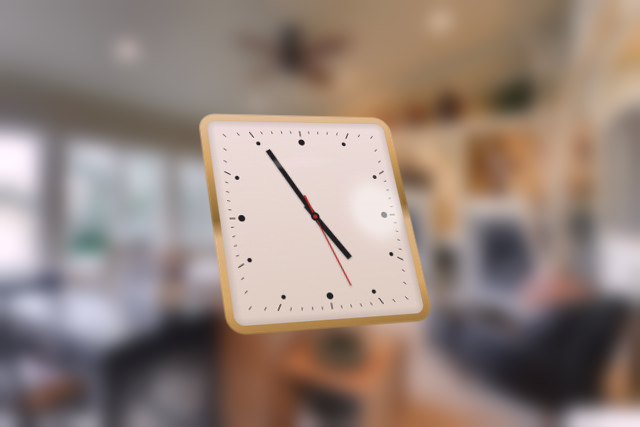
4:55:27
